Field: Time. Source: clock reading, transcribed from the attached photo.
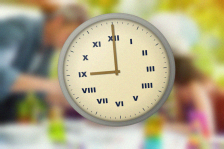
9:00
